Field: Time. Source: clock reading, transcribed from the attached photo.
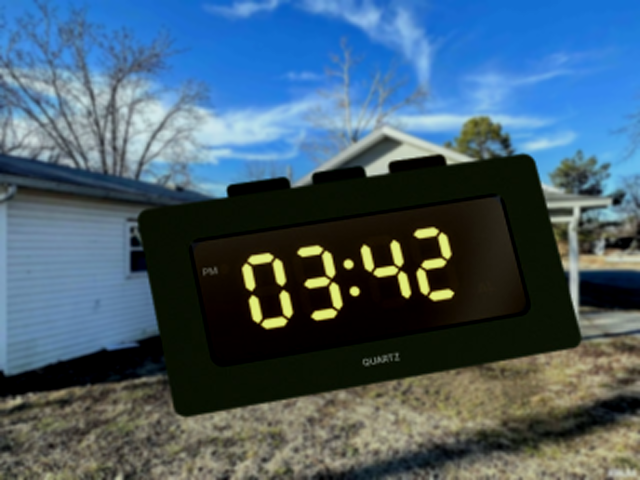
3:42
